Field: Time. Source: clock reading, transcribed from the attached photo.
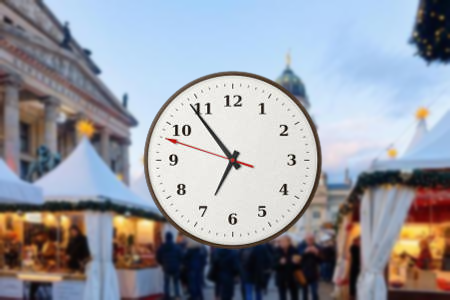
6:53:48
